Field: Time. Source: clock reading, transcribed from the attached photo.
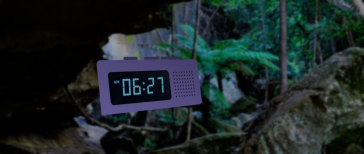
6:27
